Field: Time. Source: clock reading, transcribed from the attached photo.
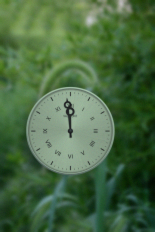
11:59
